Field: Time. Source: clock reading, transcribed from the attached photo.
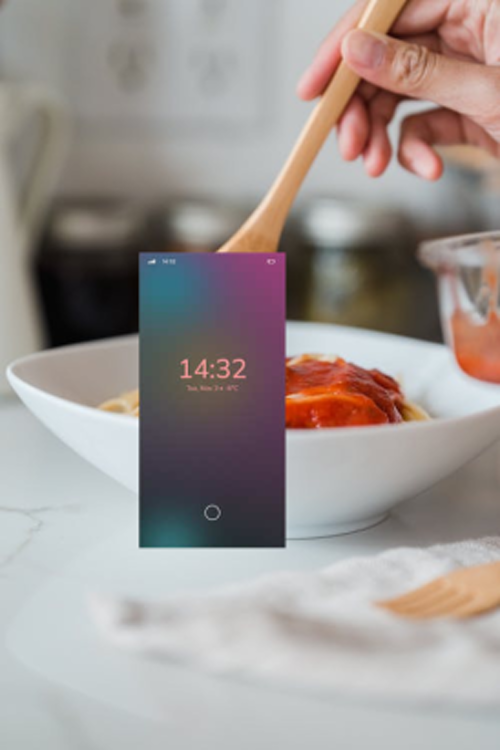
14:32
